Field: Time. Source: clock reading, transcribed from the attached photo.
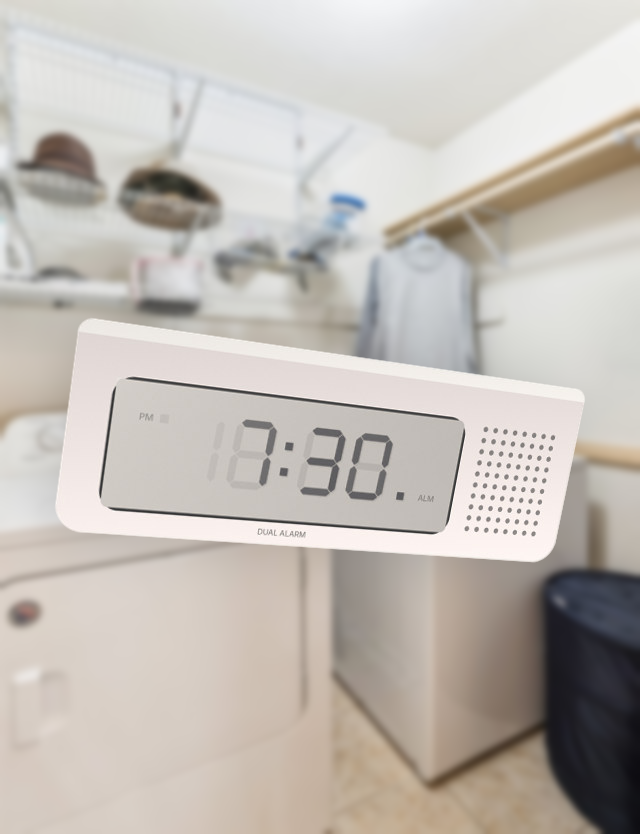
7:30
